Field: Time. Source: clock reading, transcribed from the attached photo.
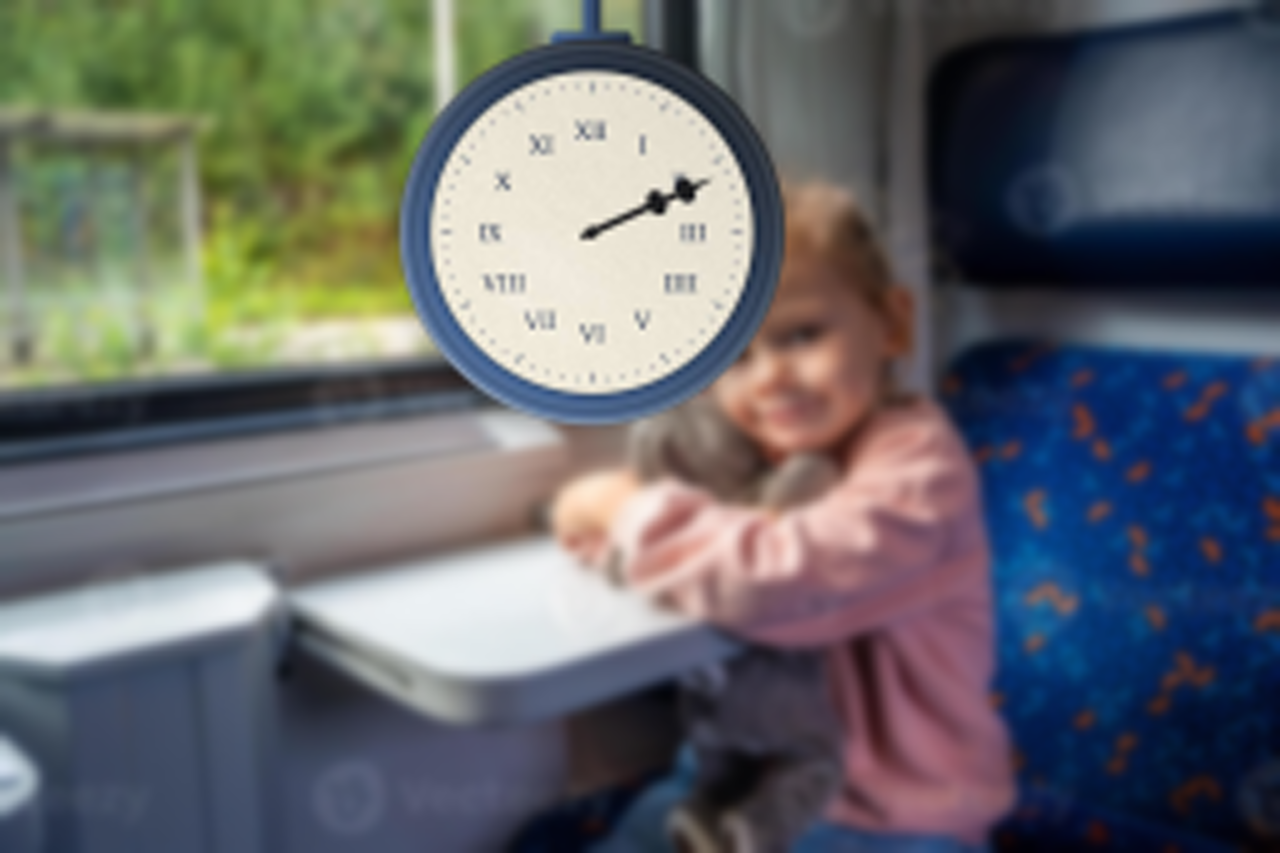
2:11
